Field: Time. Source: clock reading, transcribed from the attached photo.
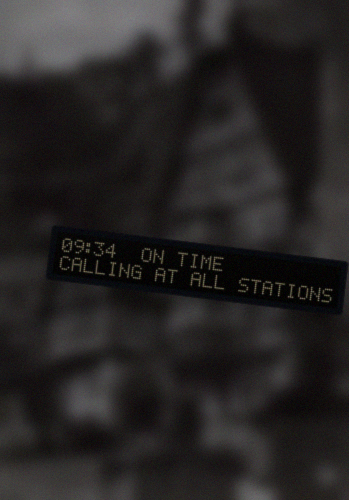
9:34
